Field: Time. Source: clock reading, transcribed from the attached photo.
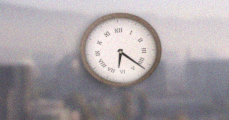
6:22
